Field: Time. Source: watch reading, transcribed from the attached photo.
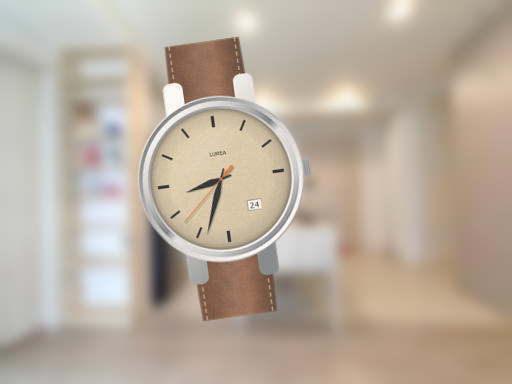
8:33:38
